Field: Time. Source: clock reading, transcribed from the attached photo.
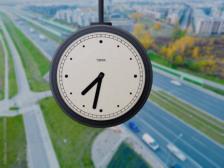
7:32
